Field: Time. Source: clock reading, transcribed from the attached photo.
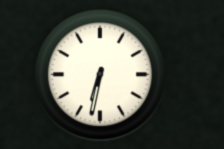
6:32
